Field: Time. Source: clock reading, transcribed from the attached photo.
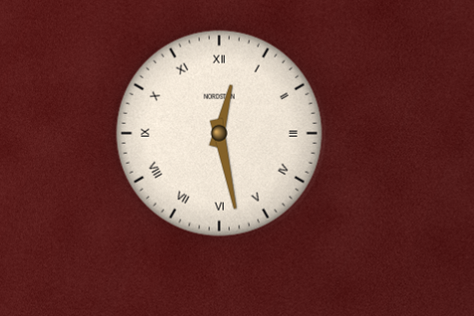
12:28
